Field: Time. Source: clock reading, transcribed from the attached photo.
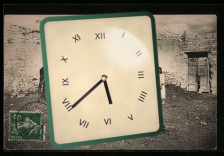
5:39
